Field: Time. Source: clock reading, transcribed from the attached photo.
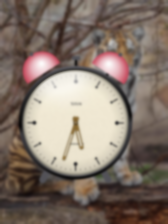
5:33
